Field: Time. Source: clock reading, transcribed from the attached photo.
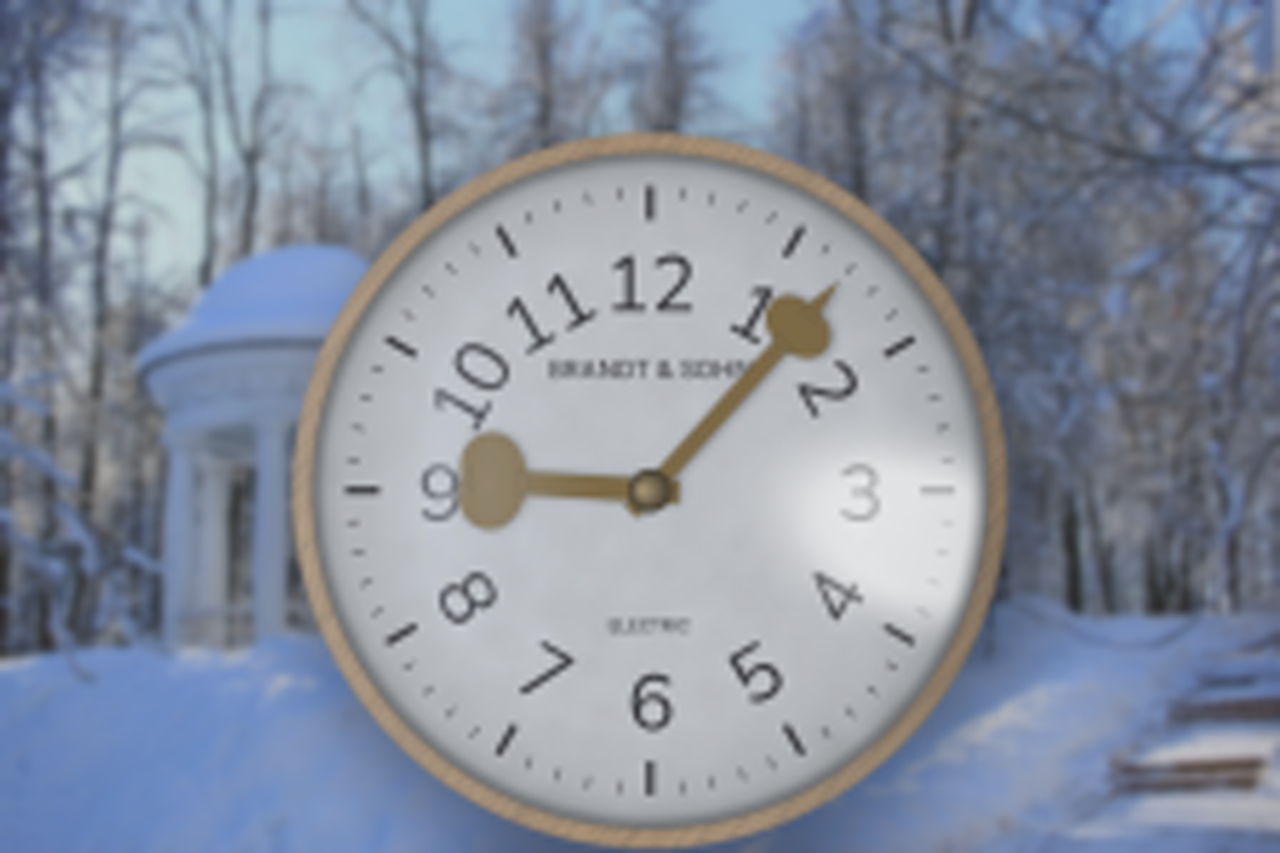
9:07
